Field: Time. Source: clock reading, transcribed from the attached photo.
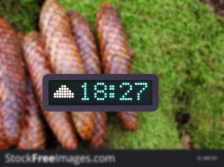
18:27
